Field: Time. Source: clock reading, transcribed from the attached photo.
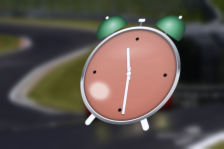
11:29
